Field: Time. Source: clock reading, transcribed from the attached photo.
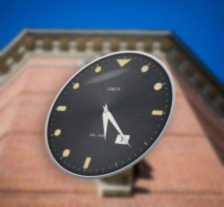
5:22
